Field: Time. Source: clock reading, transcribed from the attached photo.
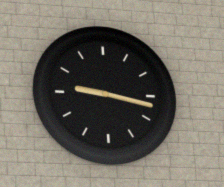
9:17
